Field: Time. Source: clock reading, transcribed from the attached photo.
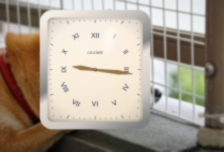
9:16
